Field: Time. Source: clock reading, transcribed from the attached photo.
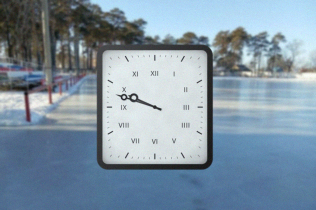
9:48
